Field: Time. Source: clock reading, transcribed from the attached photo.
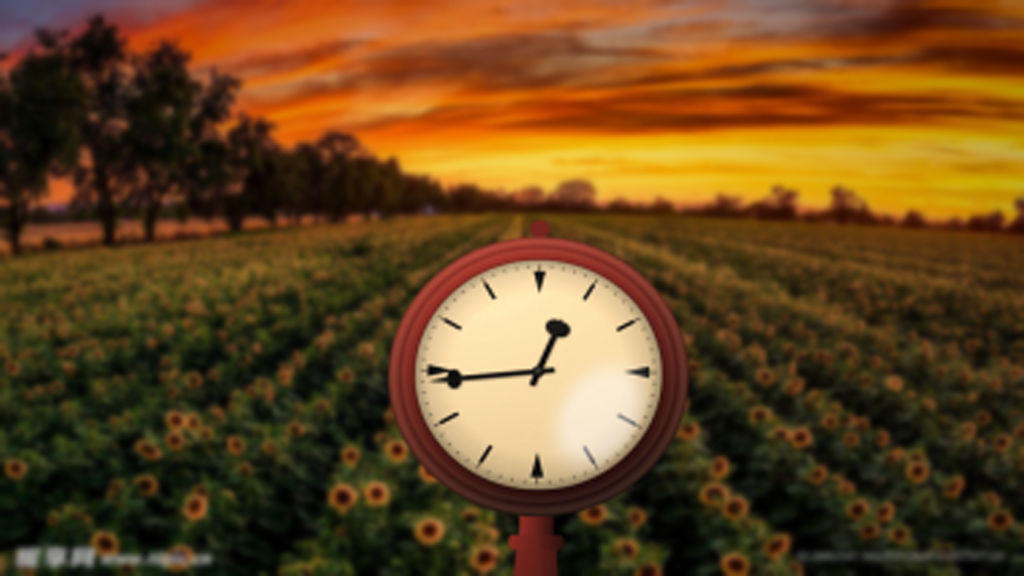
12:44
